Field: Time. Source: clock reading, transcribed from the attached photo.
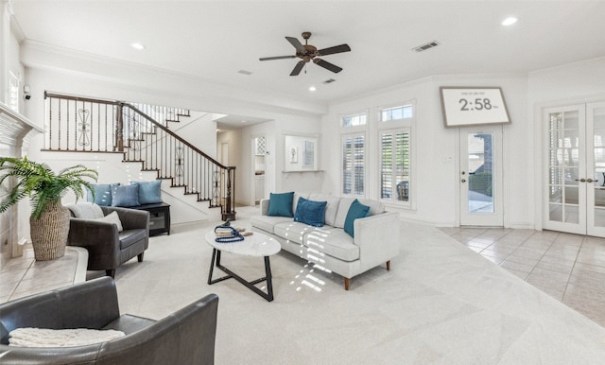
2:58
